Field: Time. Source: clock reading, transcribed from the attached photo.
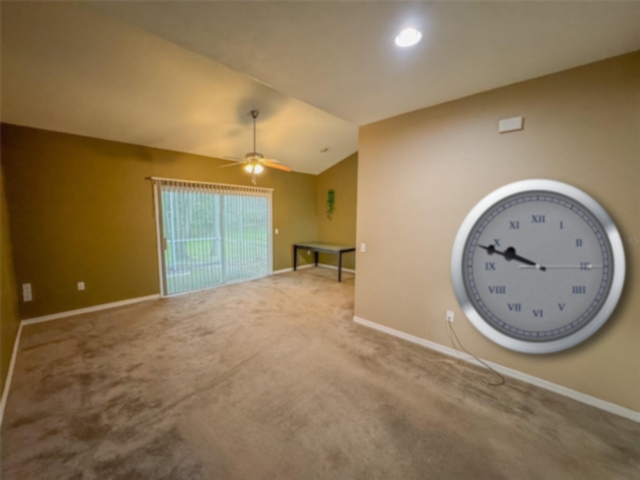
9:48:15
